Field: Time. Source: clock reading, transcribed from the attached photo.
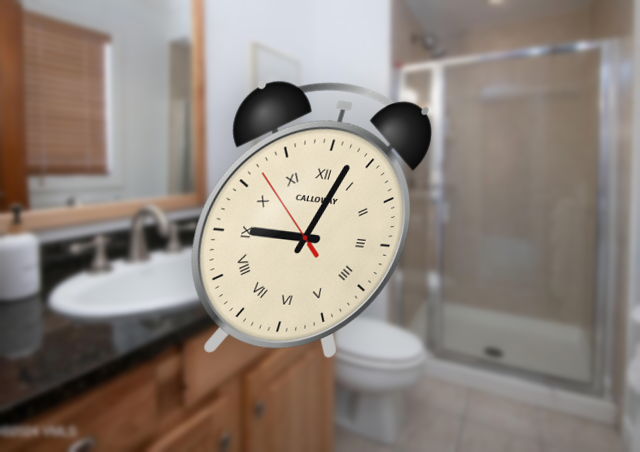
9:02:52
